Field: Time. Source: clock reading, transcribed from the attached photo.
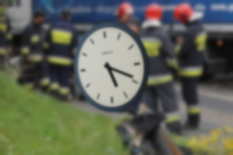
5:19
